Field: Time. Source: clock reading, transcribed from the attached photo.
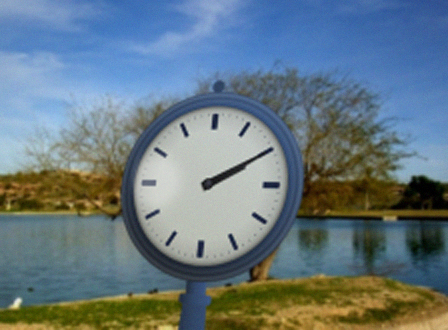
2:10
